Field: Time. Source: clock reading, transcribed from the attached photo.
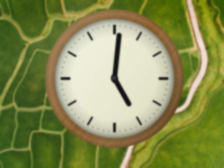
5:01
